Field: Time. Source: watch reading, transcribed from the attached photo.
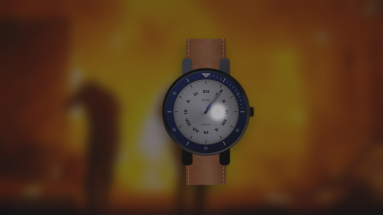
1:06
